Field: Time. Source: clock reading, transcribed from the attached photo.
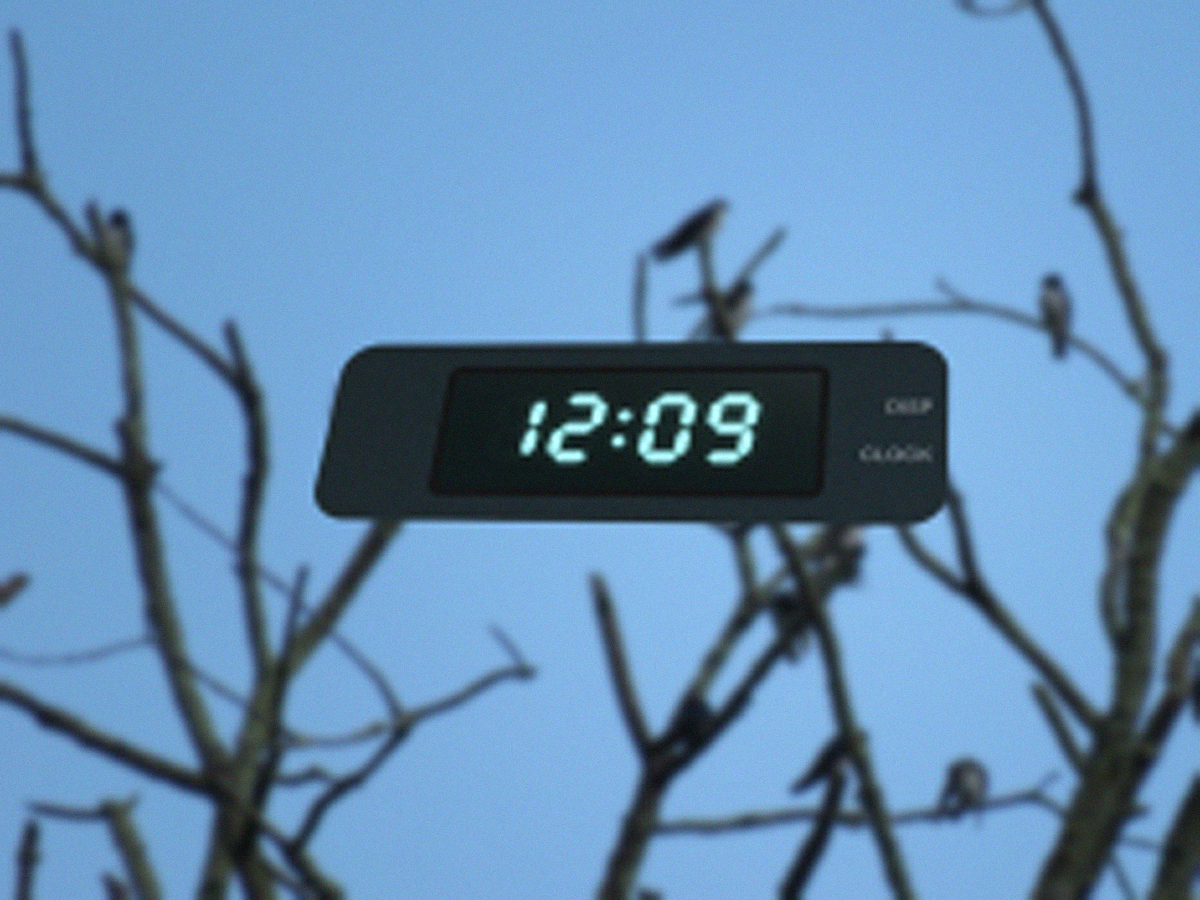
12:09
